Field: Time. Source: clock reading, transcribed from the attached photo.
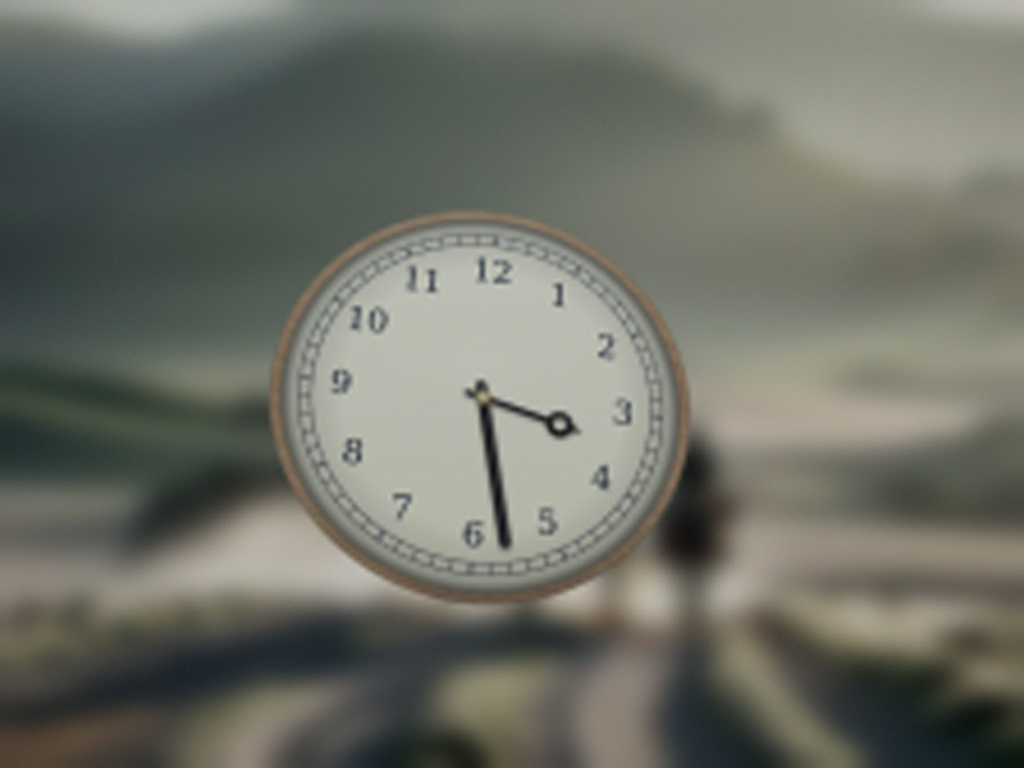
3:28
